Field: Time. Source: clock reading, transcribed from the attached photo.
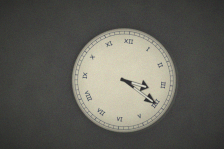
3:20
